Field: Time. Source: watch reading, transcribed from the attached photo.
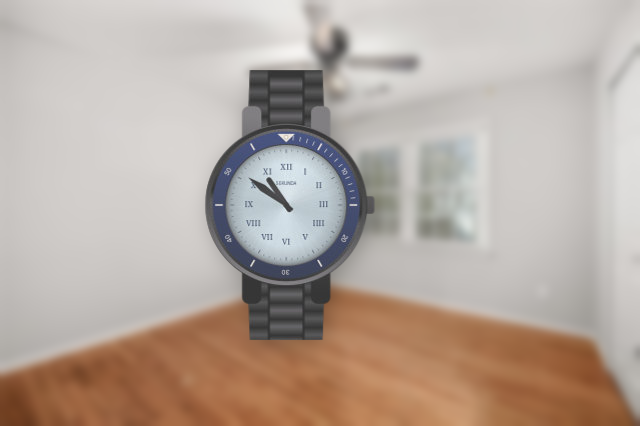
10:51
